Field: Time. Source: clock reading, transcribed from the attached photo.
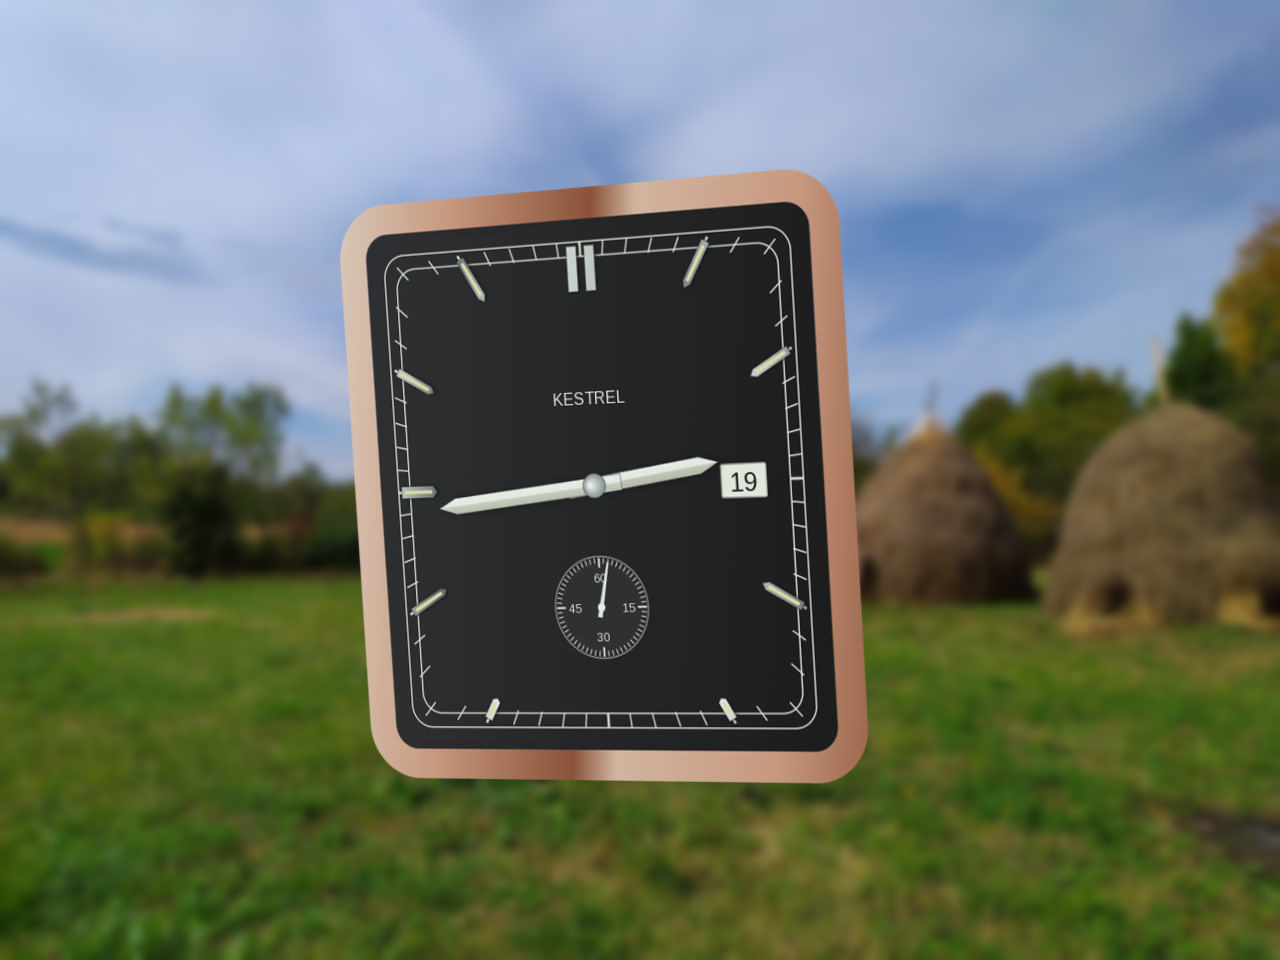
2:44:02
